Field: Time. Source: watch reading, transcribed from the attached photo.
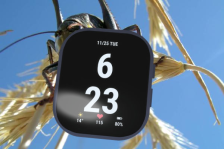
6:23
